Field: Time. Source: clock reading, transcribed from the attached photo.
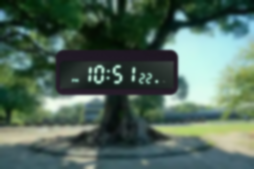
10:51
